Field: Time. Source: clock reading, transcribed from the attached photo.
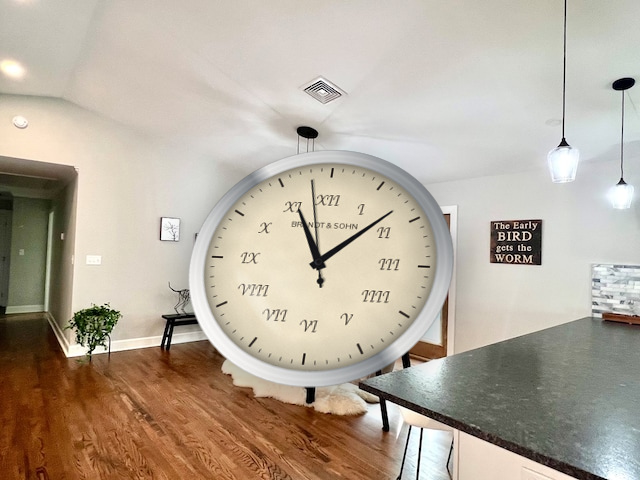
11:07:58
